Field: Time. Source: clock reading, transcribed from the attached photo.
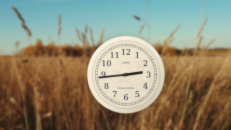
2:44
